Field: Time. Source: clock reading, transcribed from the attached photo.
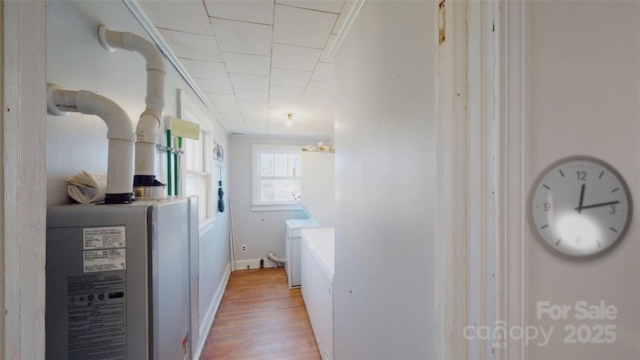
12:13
